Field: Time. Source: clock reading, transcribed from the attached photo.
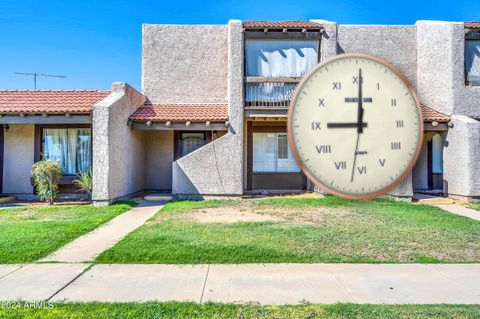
9:00:32
